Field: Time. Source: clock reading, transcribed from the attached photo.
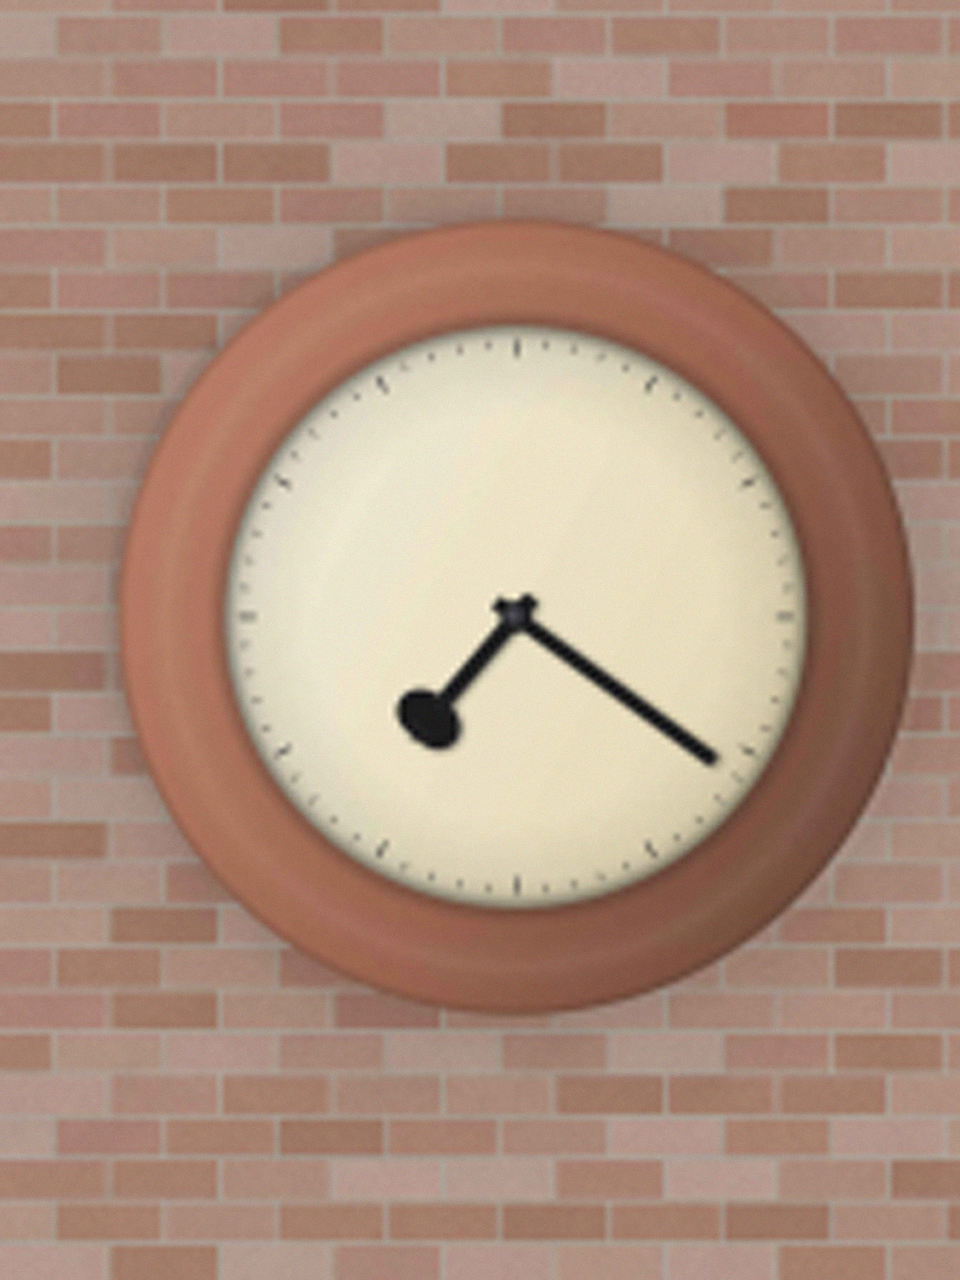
7:21
